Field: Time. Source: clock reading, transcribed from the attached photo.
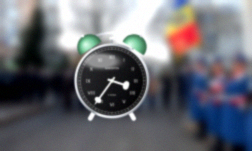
3:36
